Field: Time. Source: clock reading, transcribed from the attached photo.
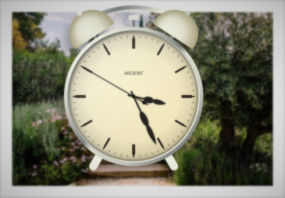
3:25:50
